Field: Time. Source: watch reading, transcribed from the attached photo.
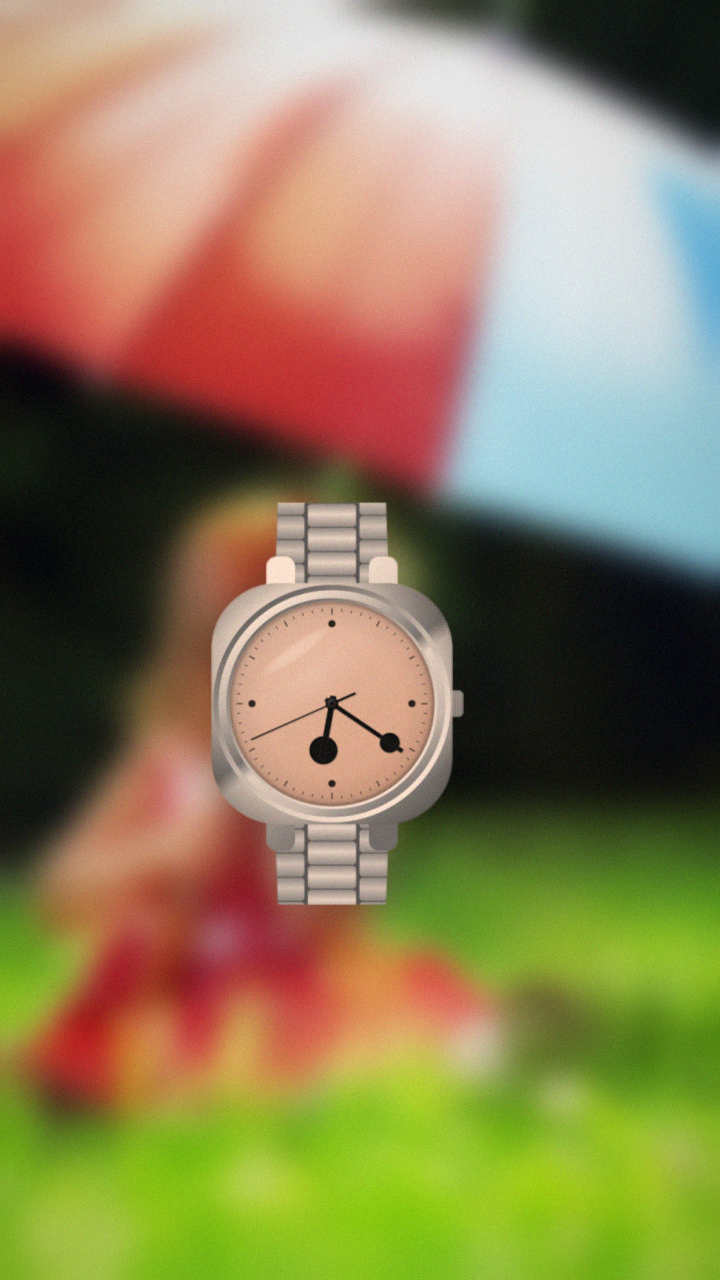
6:20:41
